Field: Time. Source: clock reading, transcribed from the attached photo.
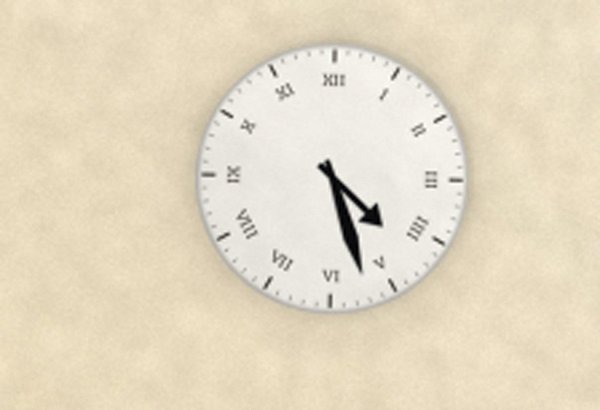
4:27
